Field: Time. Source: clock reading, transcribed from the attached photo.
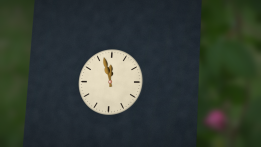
11:57
